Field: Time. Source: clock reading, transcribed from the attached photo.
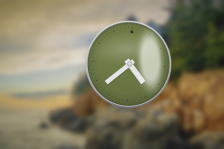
4:38
